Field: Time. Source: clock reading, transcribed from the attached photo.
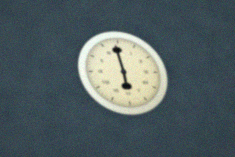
5:59
